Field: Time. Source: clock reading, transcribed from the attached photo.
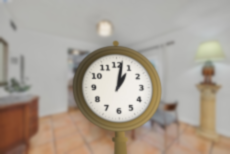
1:02
